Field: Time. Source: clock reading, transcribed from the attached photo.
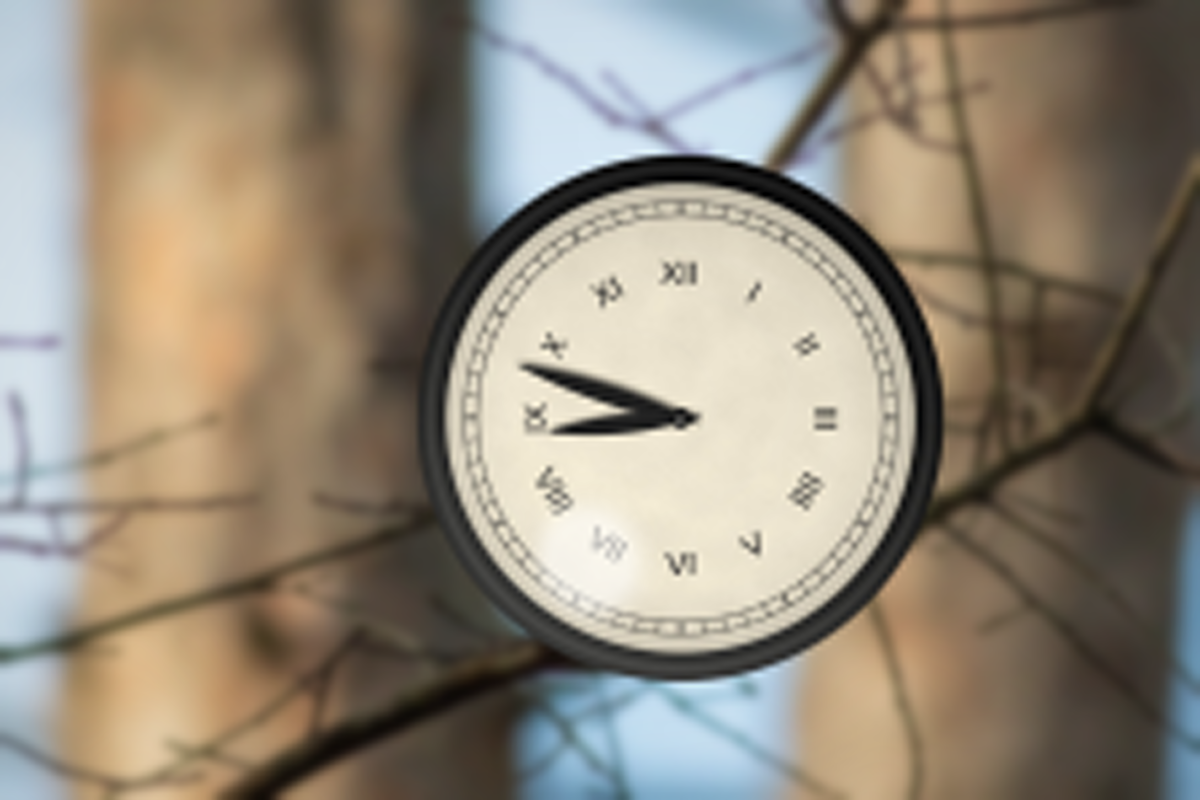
8:48
